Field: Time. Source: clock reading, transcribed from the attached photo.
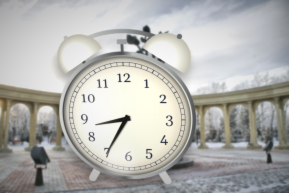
8:35
